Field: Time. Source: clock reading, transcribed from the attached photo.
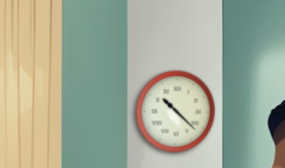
10:22
